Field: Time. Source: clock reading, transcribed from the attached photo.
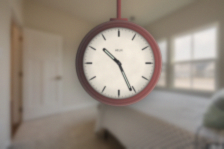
10:26
